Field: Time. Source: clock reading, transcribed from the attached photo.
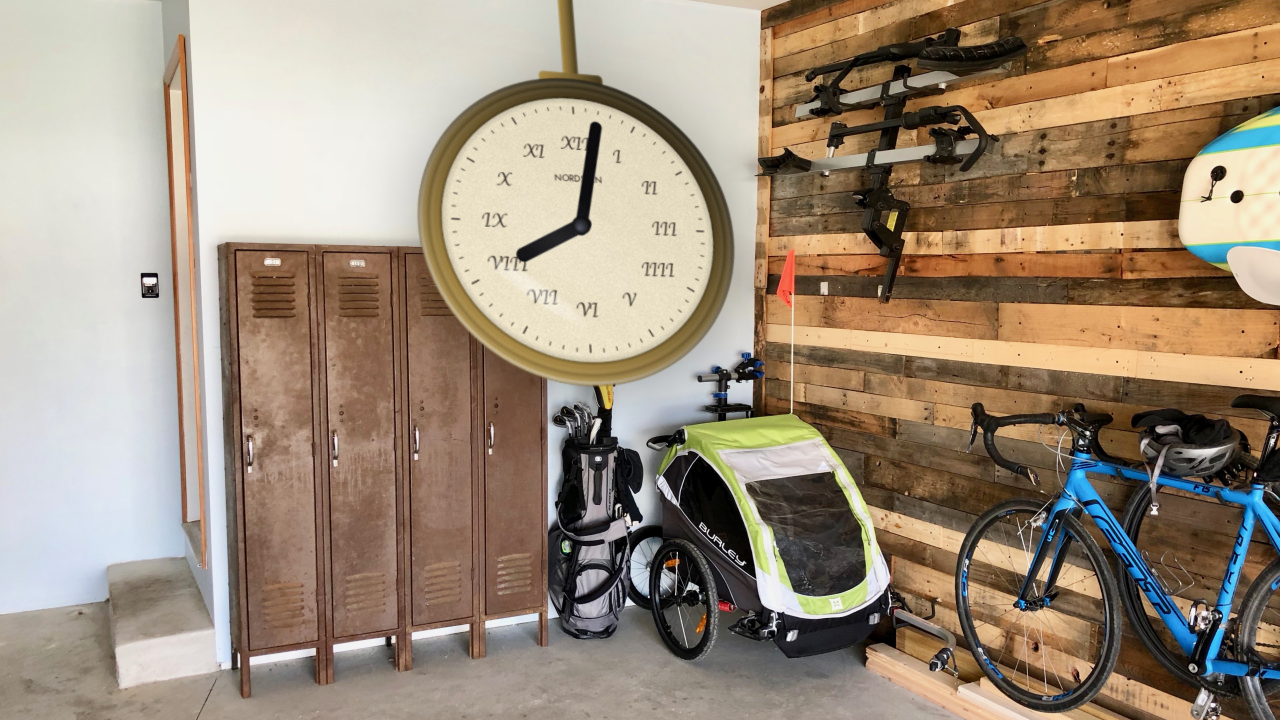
8:02
